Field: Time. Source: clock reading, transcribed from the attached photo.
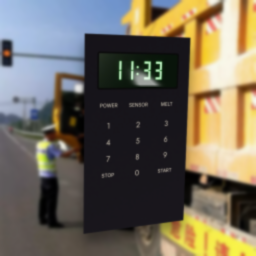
11:33
